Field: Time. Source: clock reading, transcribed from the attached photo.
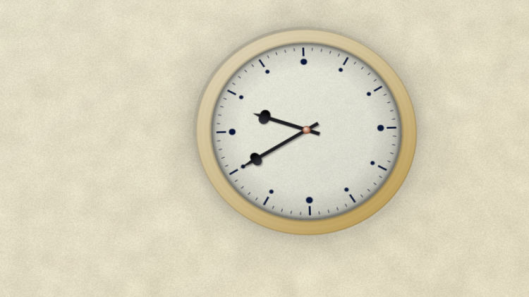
9:40
